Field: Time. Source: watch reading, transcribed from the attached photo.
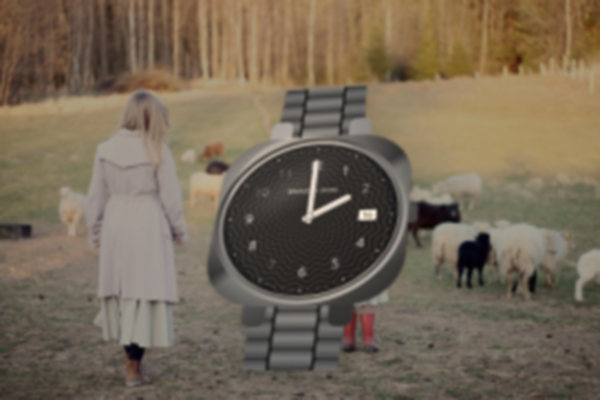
2:00
